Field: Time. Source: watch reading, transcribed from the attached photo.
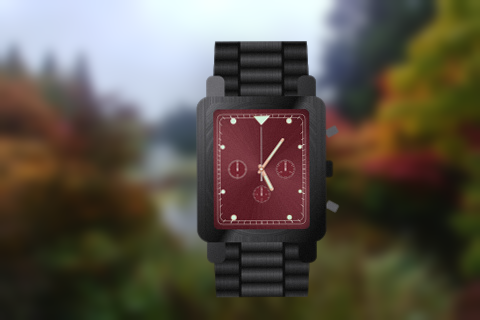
5:06
